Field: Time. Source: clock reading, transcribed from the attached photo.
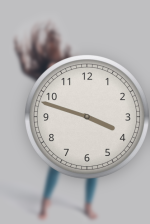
3:48
